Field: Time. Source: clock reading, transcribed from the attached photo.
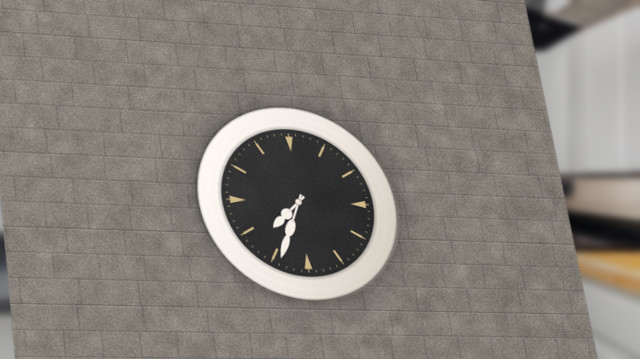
7:34
